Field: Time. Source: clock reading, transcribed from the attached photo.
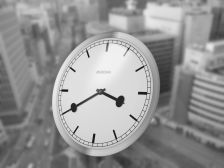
3:40
